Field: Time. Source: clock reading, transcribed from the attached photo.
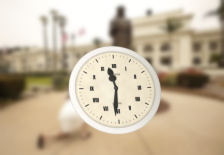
11:31
